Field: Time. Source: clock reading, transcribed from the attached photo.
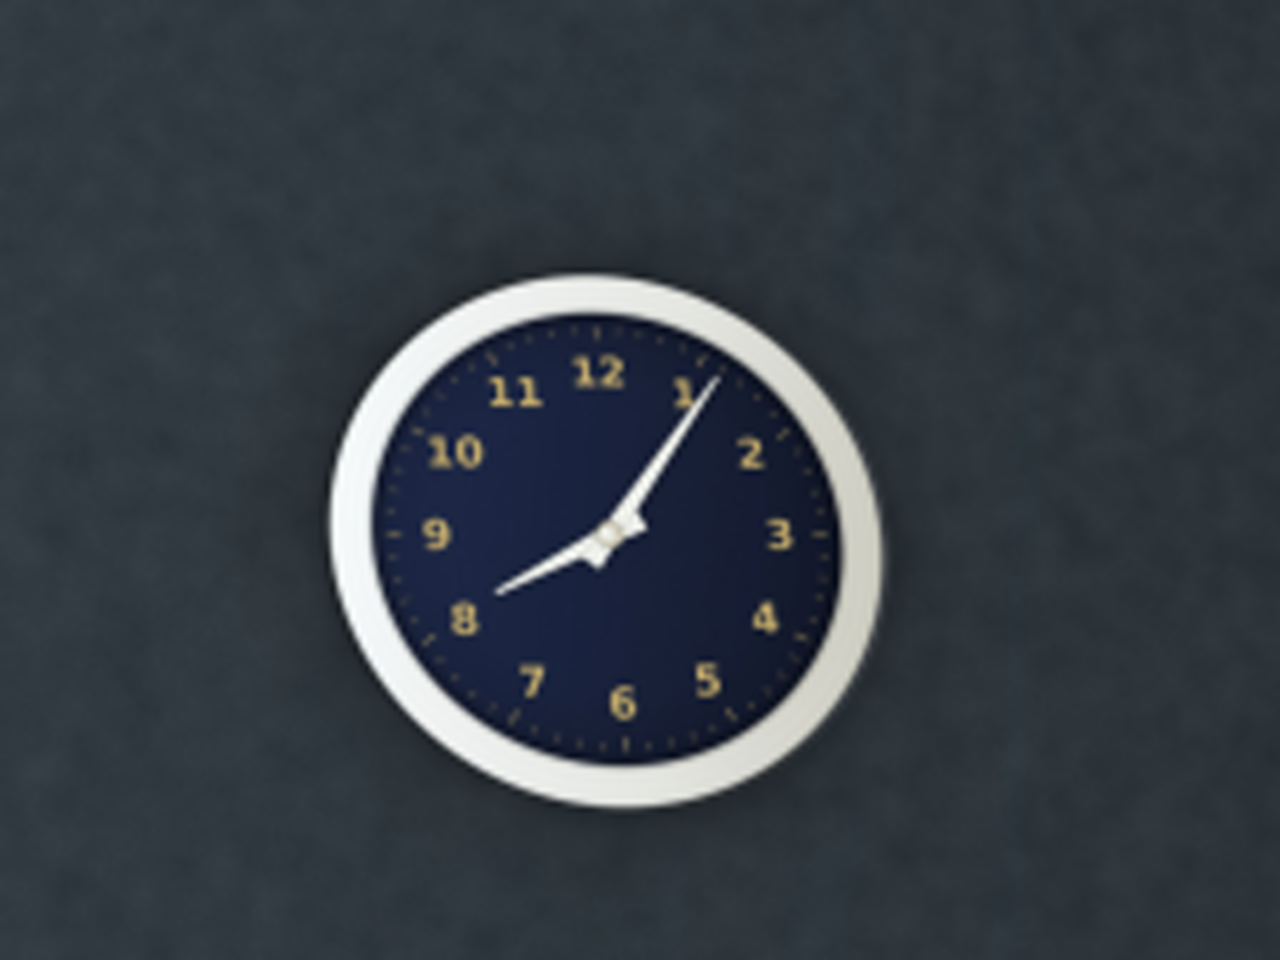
8:06
